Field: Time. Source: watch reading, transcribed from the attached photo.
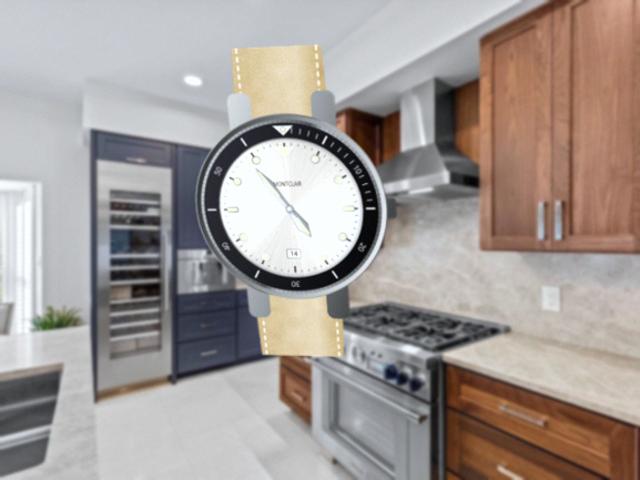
4:54
